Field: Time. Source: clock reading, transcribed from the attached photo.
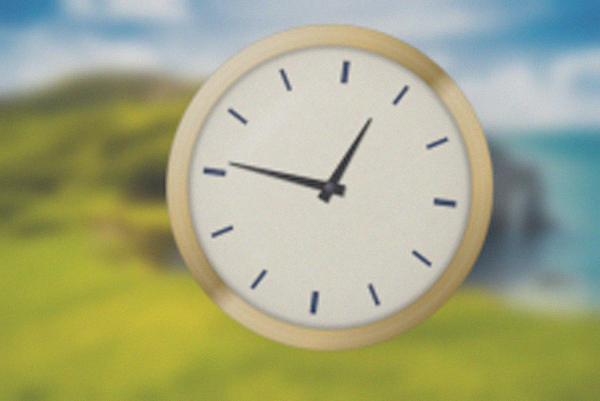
12:46
